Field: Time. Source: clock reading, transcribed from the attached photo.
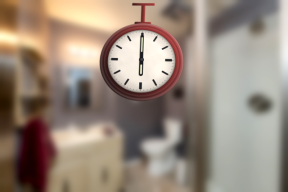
6:00
